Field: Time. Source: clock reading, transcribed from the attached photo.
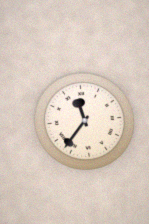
11:37
